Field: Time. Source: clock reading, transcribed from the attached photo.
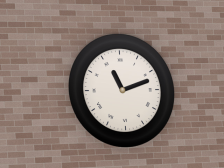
11:12
